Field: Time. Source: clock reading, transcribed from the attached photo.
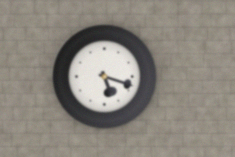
5:18
